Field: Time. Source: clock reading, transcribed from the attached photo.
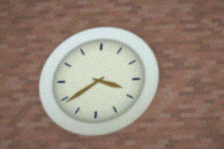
3:39
